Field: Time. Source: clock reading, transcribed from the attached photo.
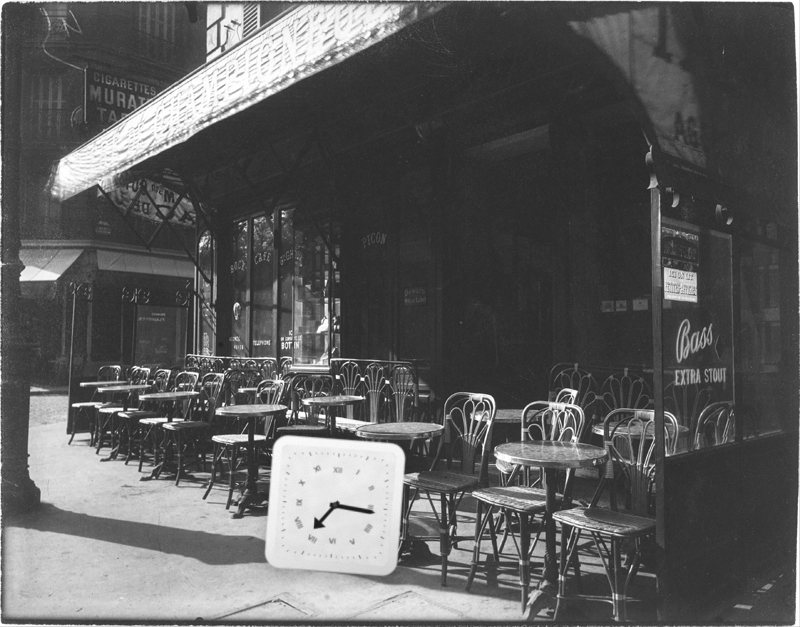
7:16
